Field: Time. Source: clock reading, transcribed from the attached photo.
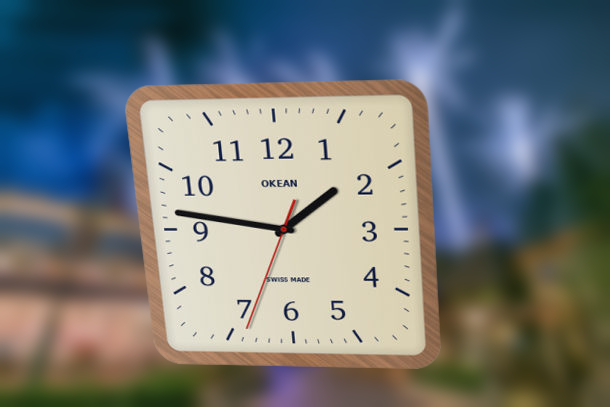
1:46:34
